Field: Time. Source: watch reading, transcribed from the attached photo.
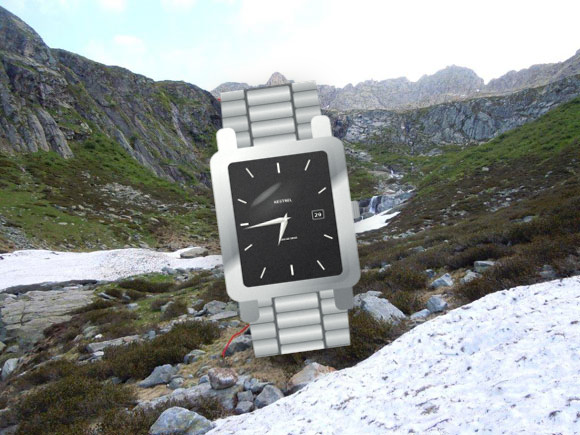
6:44
